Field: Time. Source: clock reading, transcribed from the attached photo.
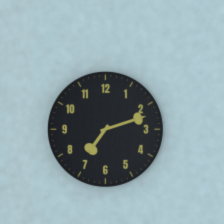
7:12
